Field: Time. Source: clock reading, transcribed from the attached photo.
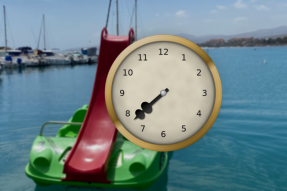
7:38
